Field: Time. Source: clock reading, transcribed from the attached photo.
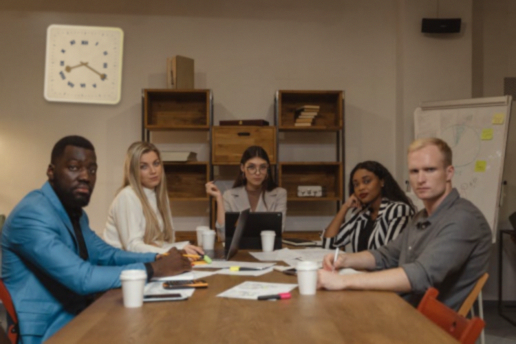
8:20
